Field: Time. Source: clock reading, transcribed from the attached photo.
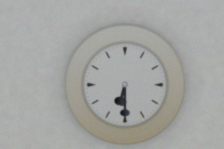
6:30
